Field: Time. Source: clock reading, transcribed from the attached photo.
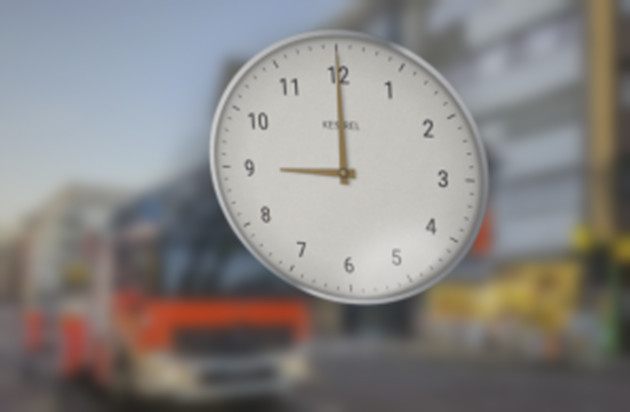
9:00
